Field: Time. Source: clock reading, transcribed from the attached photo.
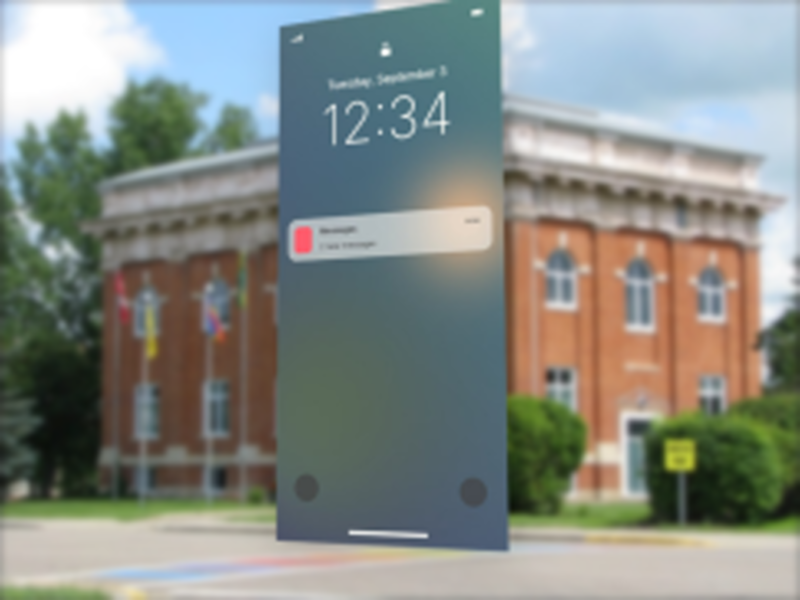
12:34
